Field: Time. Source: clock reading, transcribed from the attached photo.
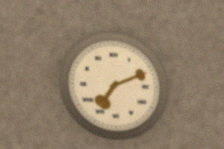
7:11
